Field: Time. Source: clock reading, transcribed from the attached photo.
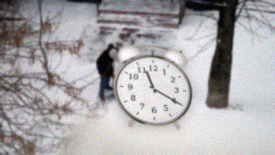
11:20
